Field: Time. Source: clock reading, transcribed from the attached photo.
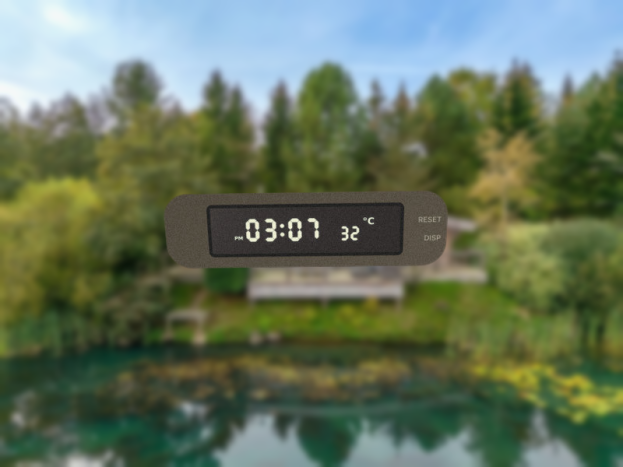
3:07
